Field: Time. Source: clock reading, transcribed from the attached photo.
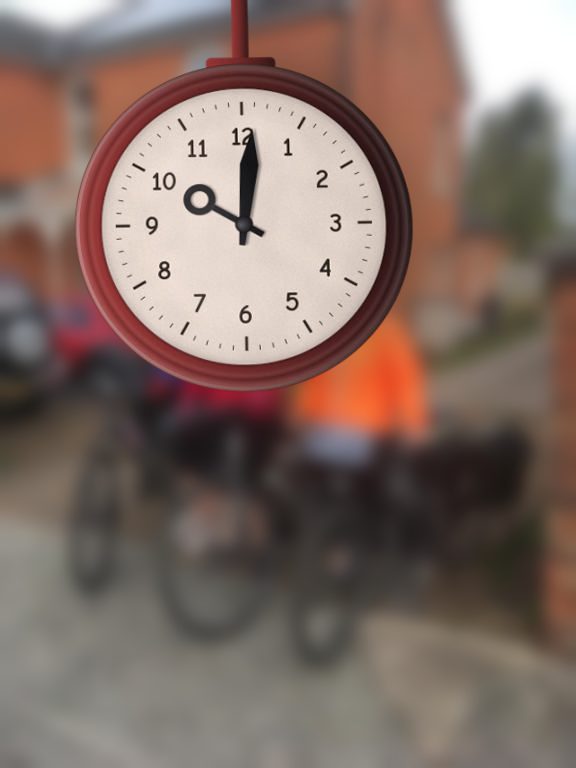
10:01
